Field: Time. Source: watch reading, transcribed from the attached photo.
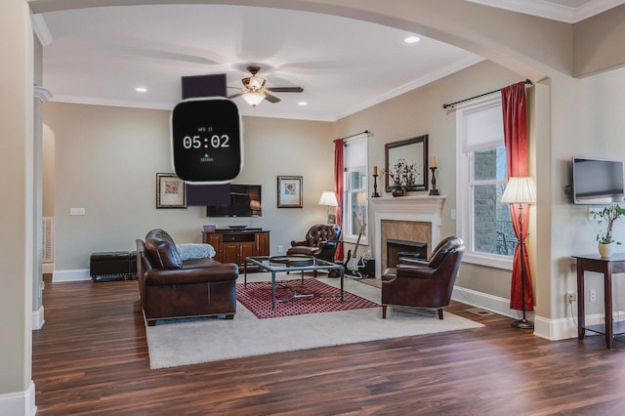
5:02
